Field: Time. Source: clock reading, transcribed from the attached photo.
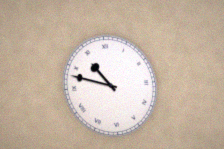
10:48
